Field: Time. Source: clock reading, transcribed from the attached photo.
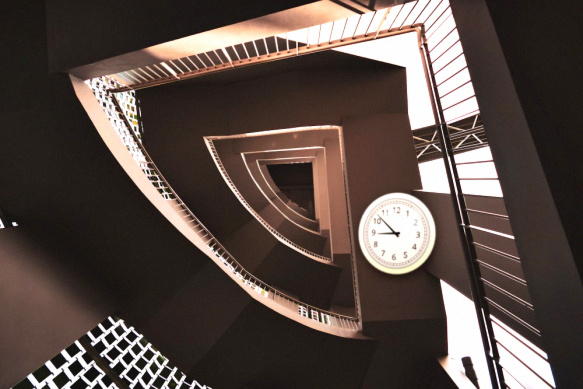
8:52
